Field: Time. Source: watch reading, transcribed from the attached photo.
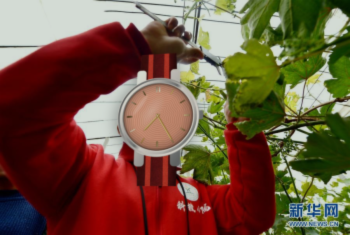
7:25
